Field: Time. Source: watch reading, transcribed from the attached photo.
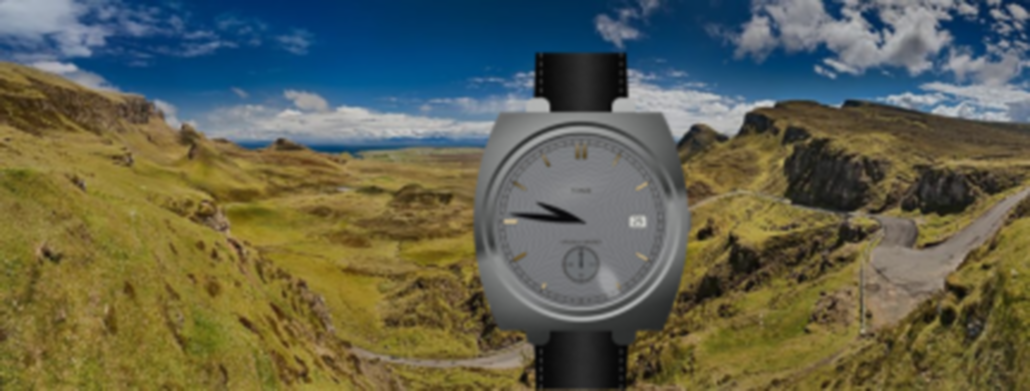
9:46
